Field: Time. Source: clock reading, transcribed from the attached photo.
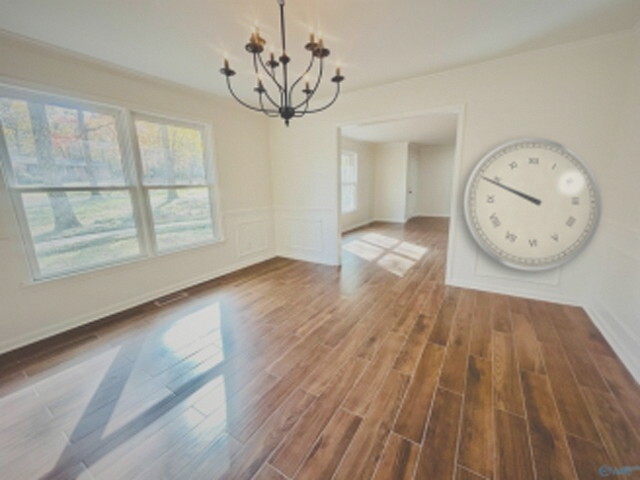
9:49
